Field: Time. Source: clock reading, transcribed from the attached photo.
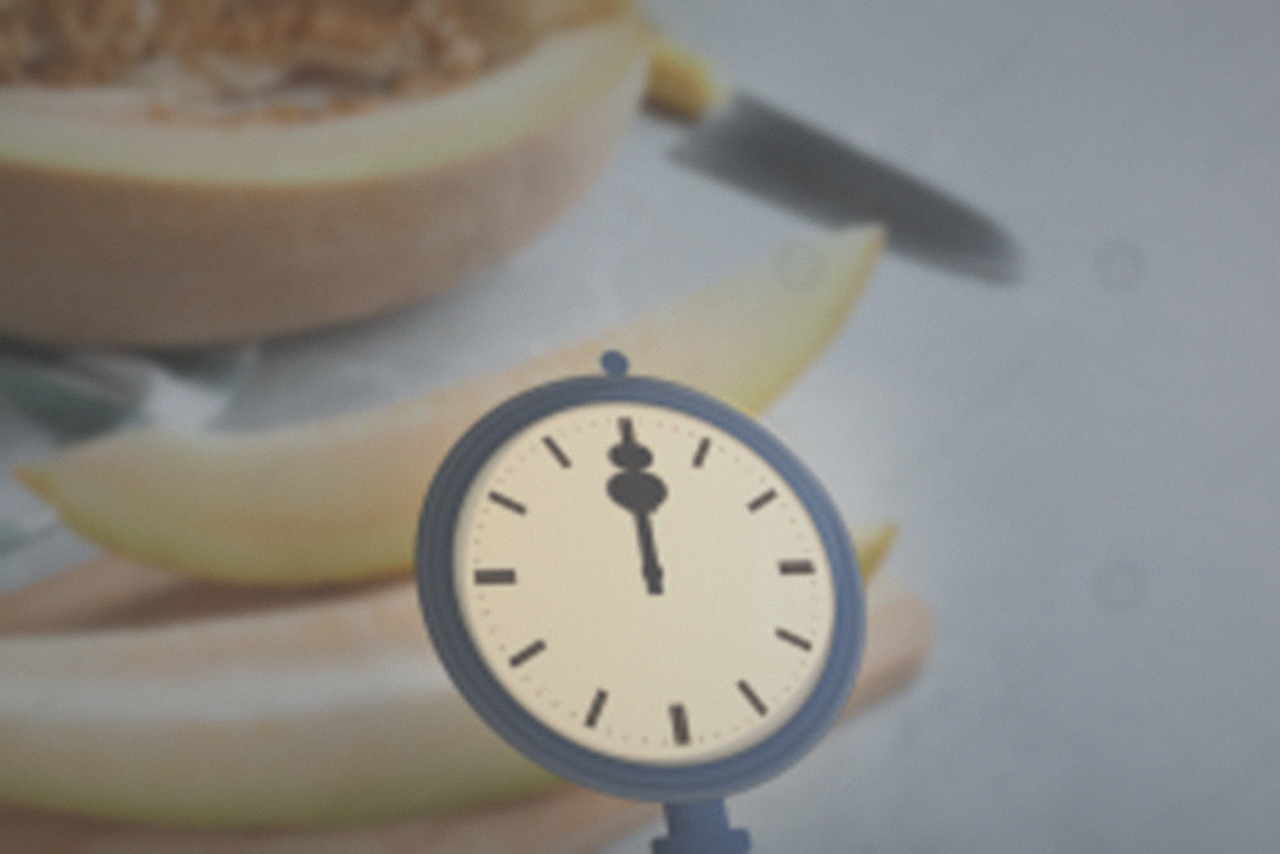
12:00
